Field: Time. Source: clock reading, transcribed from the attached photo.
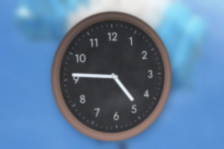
4:46
